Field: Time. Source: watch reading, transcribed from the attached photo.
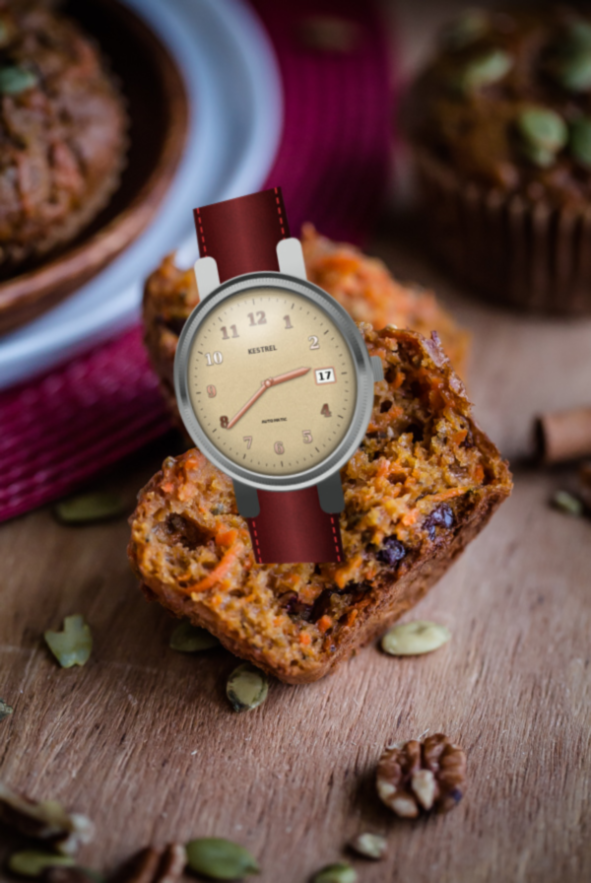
2:39
